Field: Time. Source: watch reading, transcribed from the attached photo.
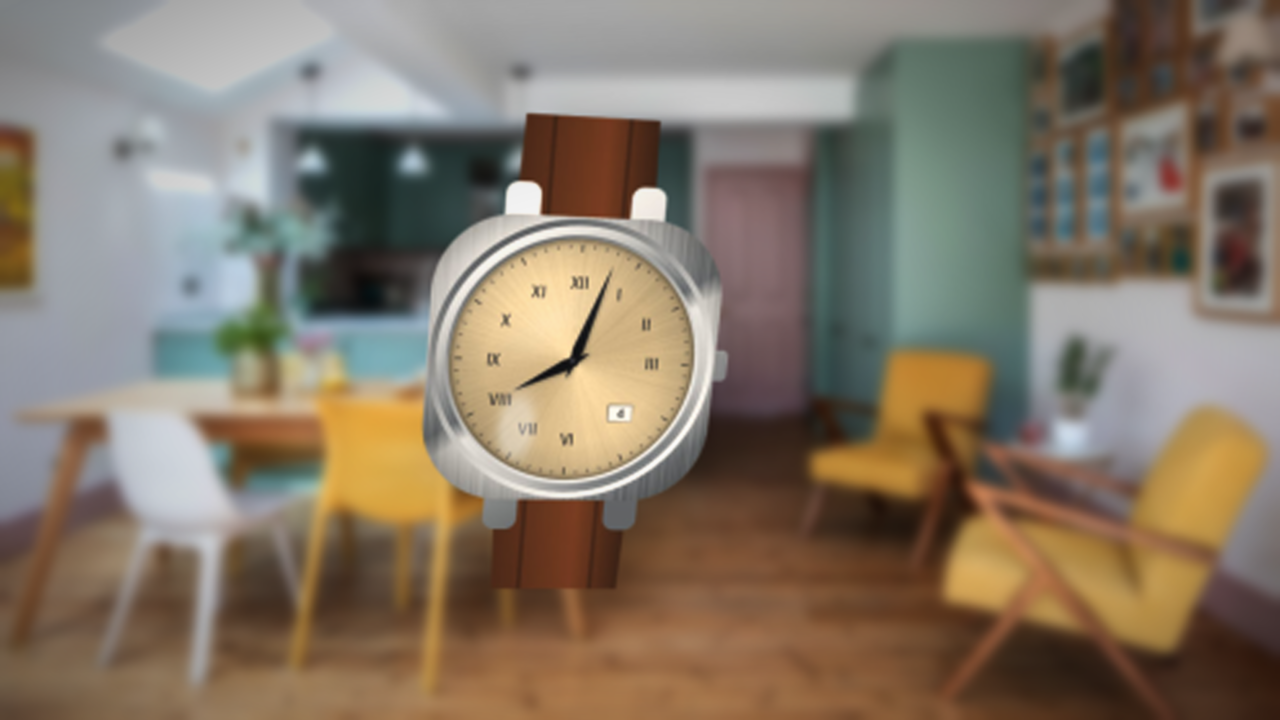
8:03
